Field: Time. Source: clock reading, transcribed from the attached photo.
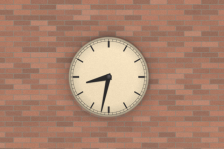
8:32
